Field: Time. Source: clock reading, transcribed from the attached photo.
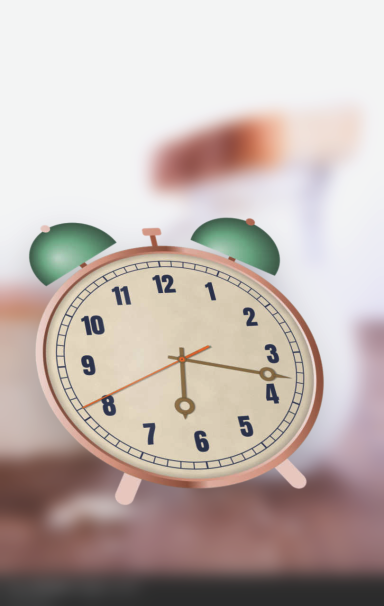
6:17:41
